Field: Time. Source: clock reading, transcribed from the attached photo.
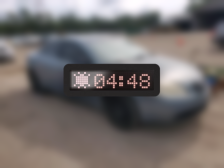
4:48
